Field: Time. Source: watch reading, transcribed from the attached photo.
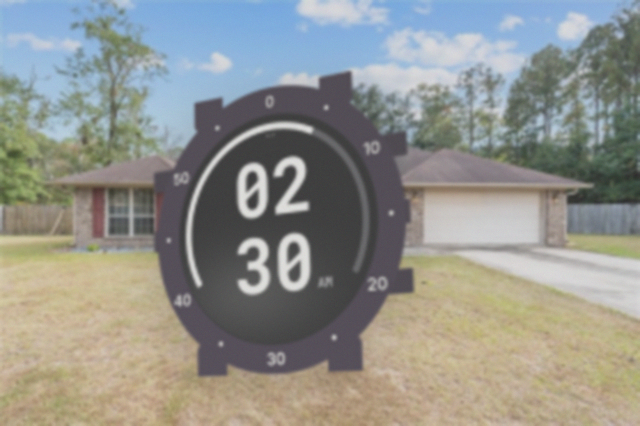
2:30
